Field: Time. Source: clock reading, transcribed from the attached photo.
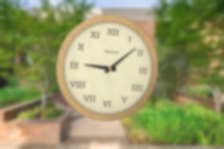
9:08
